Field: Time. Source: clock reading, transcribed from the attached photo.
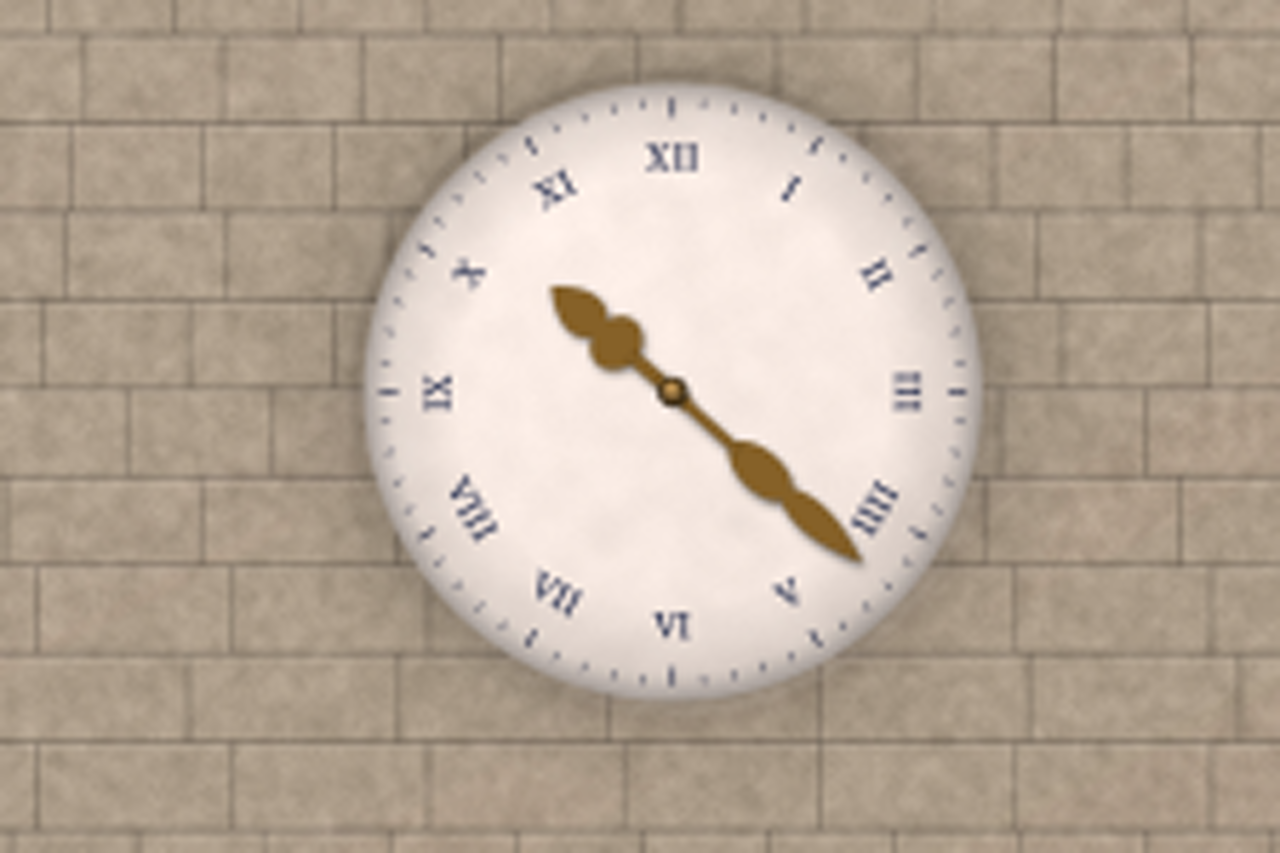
10:22
